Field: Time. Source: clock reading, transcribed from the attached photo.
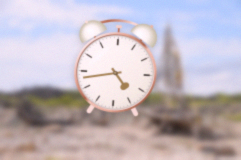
4:43
